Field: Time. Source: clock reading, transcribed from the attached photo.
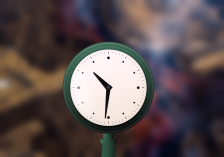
10:31
